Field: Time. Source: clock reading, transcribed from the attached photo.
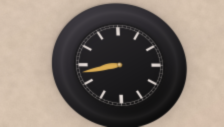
8:43
